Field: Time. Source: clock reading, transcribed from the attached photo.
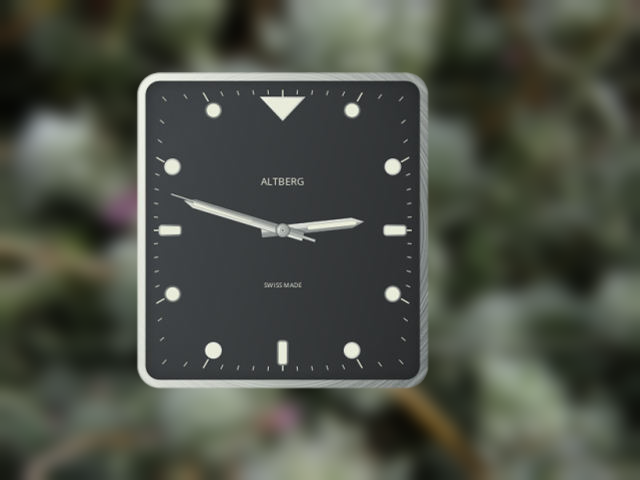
2:47:48
